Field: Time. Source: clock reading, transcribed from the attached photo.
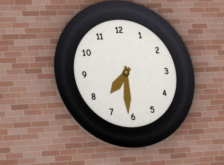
7:31
